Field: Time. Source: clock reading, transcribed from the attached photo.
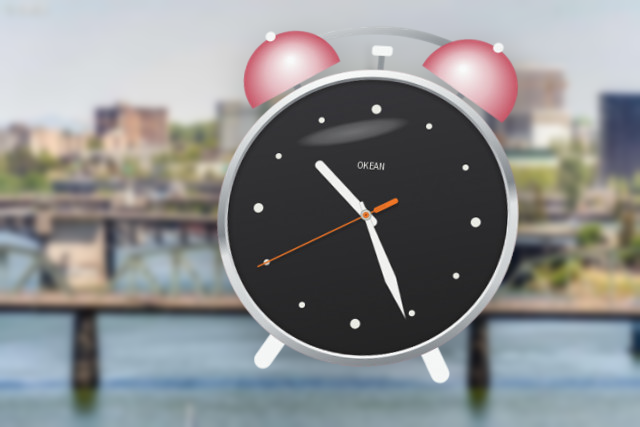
10:25:40
